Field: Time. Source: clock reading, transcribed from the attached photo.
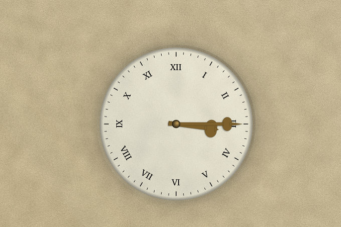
3:15
